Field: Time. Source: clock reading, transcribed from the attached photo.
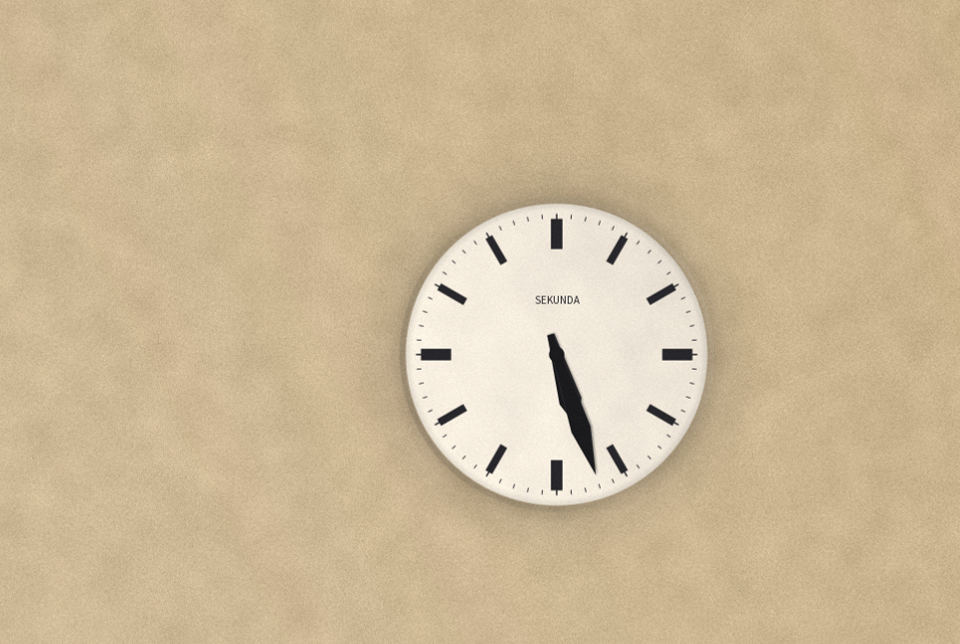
5:27
